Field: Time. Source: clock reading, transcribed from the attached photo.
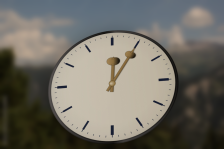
12:05
